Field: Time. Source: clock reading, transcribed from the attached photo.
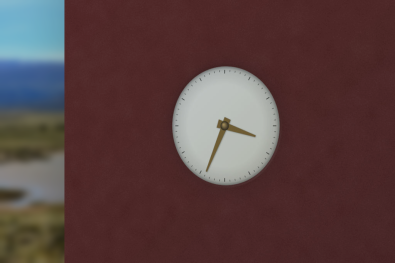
3:34
